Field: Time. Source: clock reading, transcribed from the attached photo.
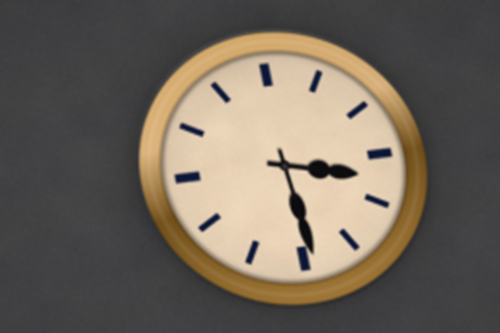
3:29
